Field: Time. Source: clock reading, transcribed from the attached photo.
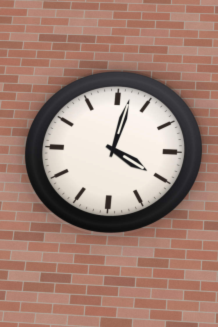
4:02
